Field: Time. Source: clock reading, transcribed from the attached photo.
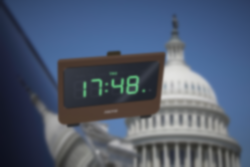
17:48
